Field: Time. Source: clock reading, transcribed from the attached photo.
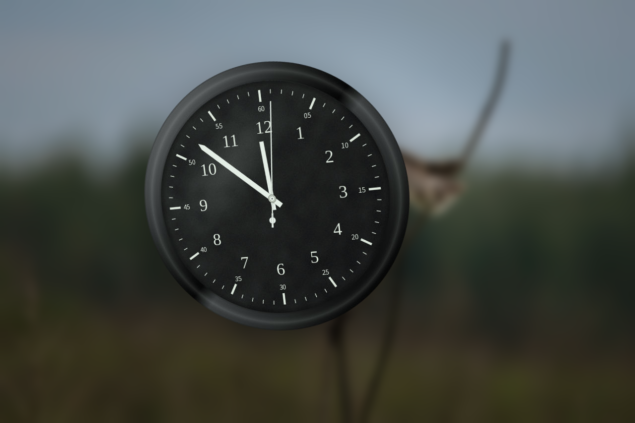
11:52:01
